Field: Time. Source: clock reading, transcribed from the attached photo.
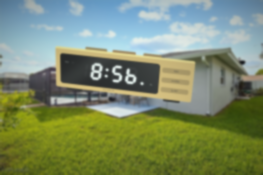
8:56
